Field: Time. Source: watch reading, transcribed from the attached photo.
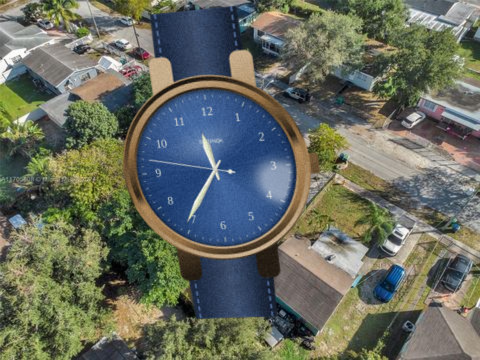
11:35:47
